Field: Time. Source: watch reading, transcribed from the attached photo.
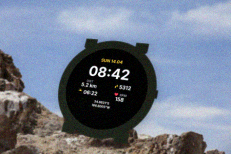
8:42
